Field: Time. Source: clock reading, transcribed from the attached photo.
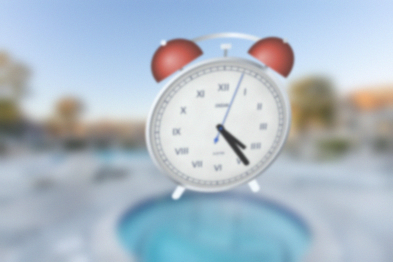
4:24:03
